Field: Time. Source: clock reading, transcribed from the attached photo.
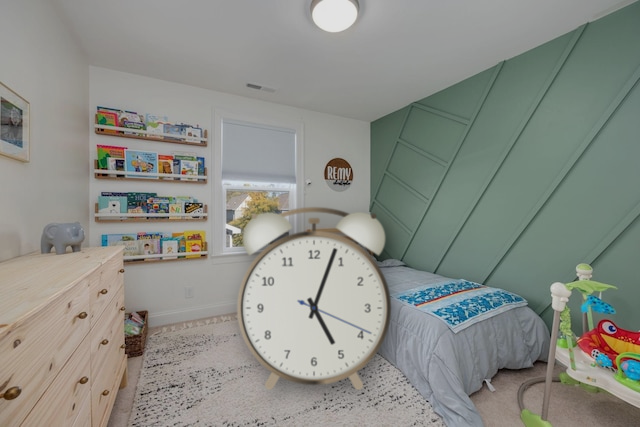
5:03:19
